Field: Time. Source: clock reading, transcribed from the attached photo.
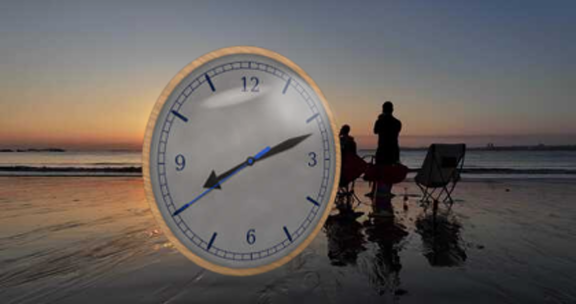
8:11:40
